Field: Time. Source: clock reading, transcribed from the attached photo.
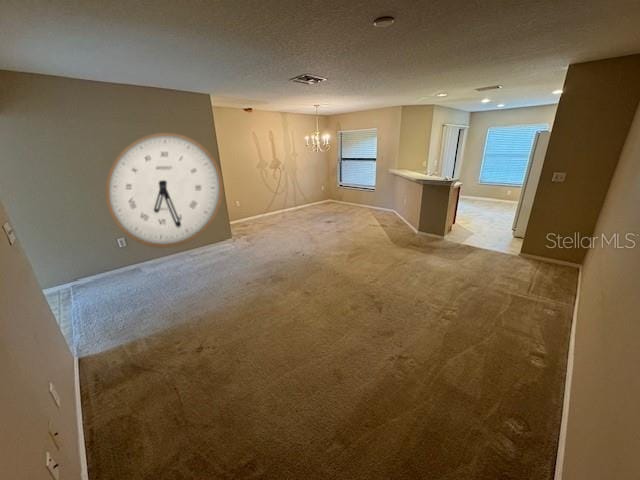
6:26
